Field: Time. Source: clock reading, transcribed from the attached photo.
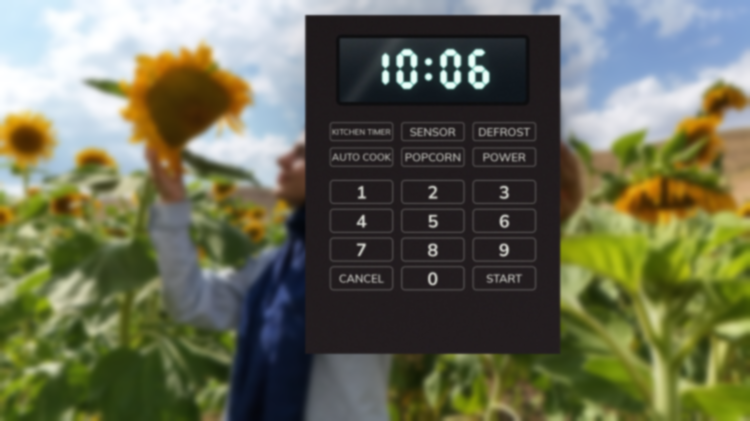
10:06
